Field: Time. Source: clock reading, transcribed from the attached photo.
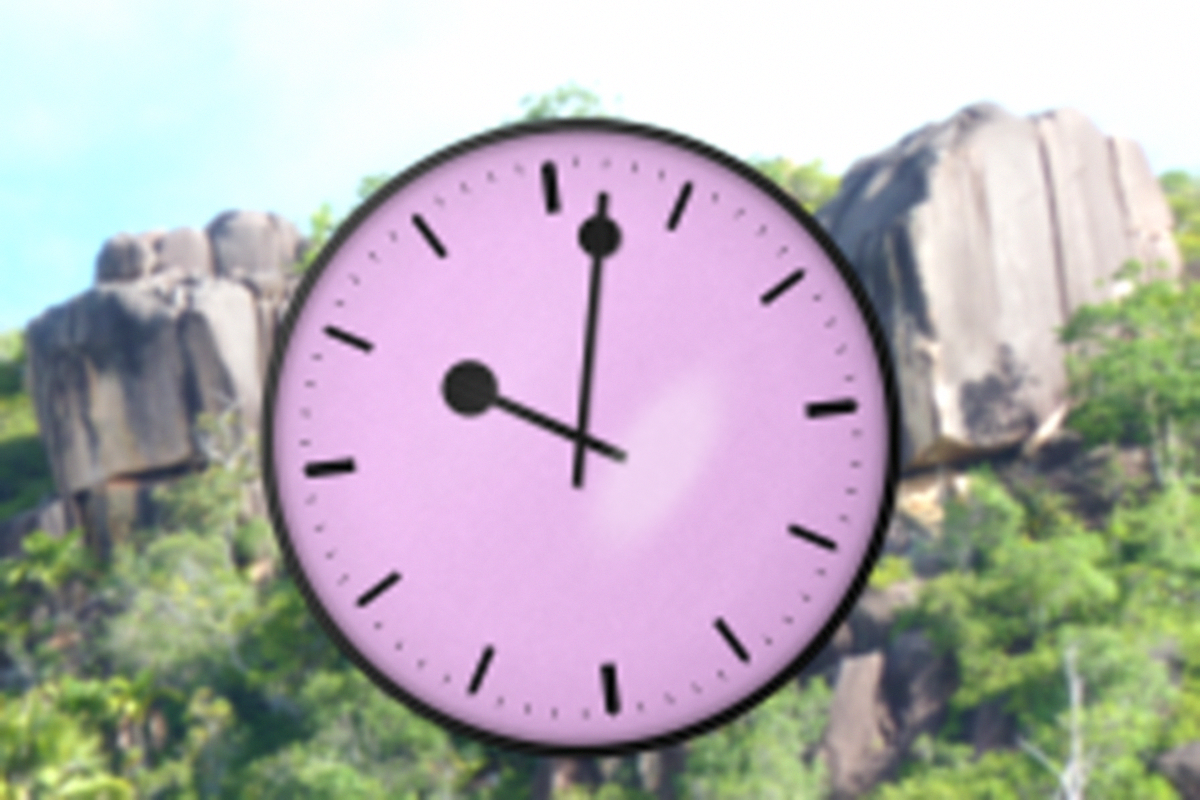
10:02
